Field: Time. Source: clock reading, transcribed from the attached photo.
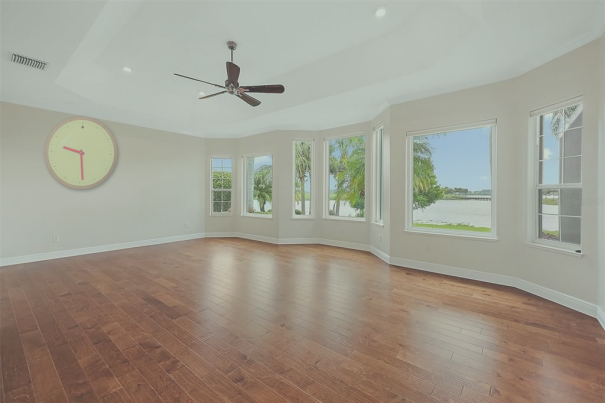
9:29
